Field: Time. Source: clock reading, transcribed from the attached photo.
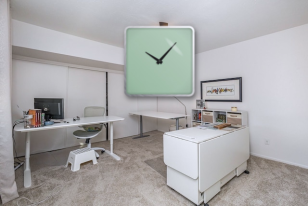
10:07
